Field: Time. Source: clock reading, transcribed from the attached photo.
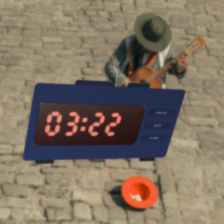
3:22
